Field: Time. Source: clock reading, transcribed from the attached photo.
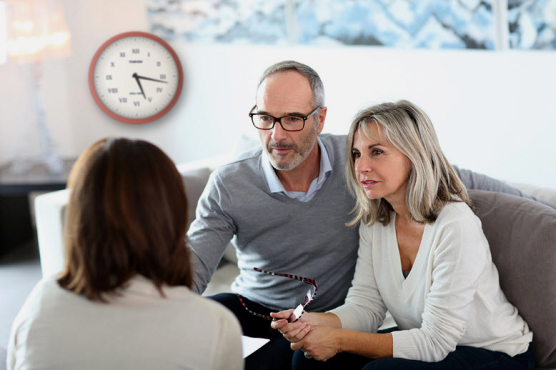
5:17
